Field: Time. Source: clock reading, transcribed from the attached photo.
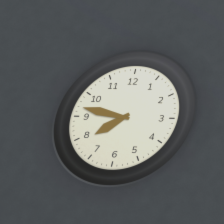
7:47
